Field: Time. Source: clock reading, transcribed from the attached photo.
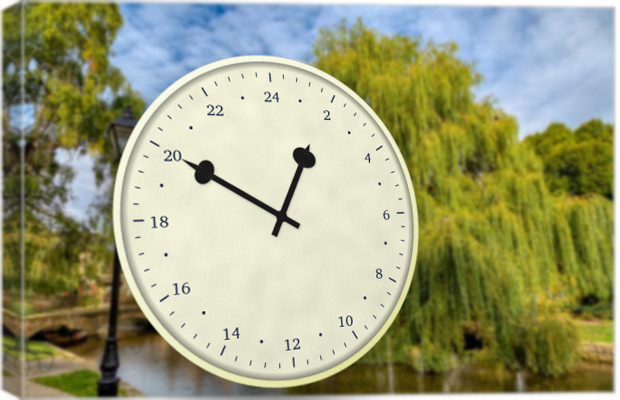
1:50
